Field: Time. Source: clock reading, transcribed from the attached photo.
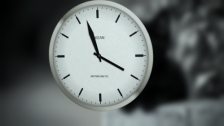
3:57
